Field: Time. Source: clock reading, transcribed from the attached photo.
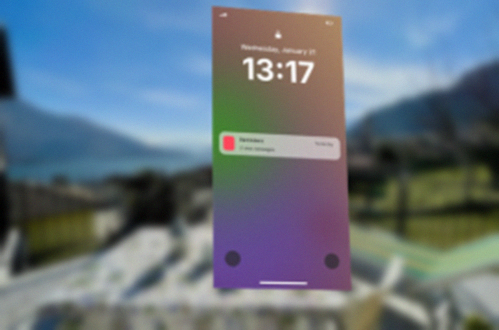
13:17
